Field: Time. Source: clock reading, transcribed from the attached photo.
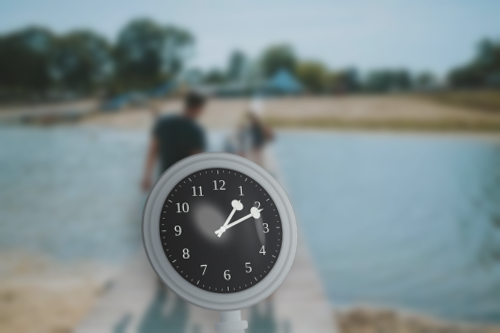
1:11
